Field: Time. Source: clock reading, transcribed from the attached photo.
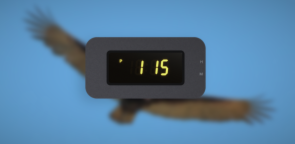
1:15
